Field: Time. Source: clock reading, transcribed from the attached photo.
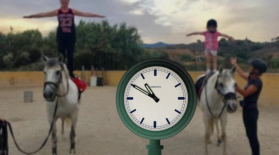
10:50
